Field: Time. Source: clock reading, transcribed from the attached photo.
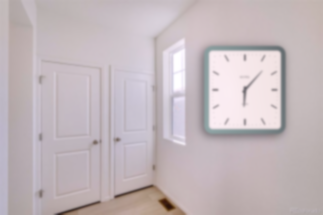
6:07
